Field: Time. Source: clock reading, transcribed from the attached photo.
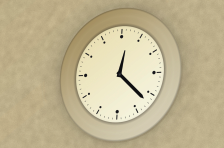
12:22
